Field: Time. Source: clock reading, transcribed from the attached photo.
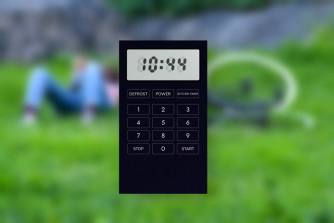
10:44
